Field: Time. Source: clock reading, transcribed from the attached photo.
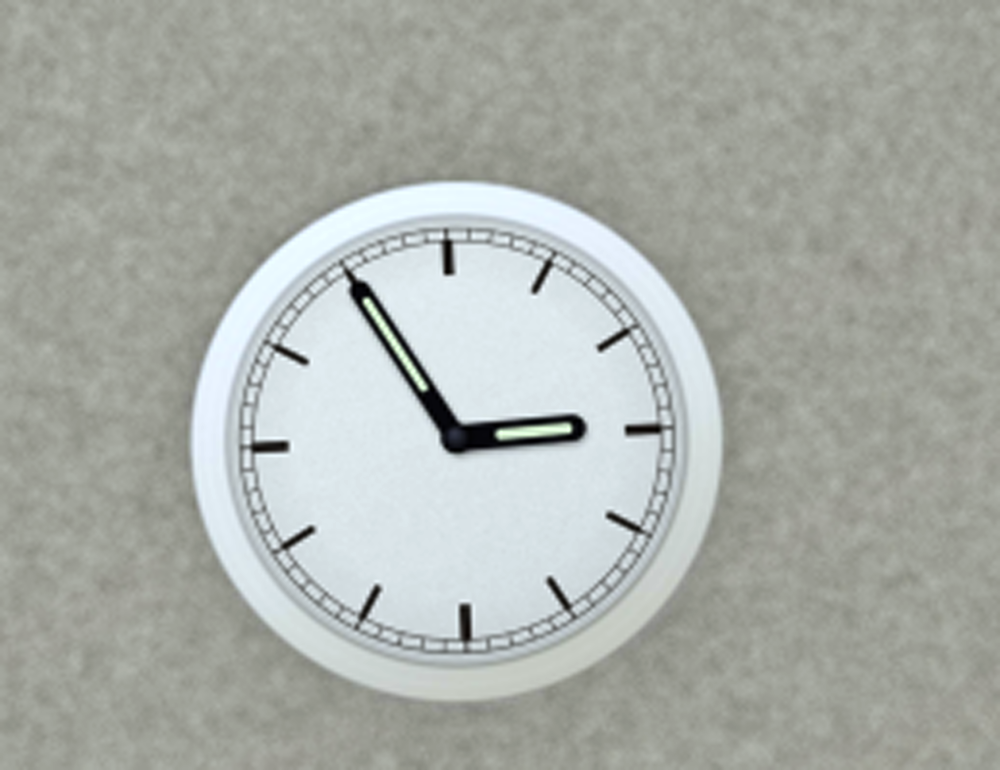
2:55
